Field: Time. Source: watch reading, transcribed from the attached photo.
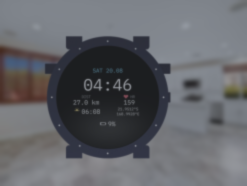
4:46
